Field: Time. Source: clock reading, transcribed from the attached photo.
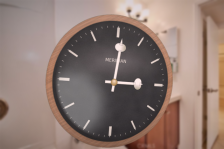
3:01
